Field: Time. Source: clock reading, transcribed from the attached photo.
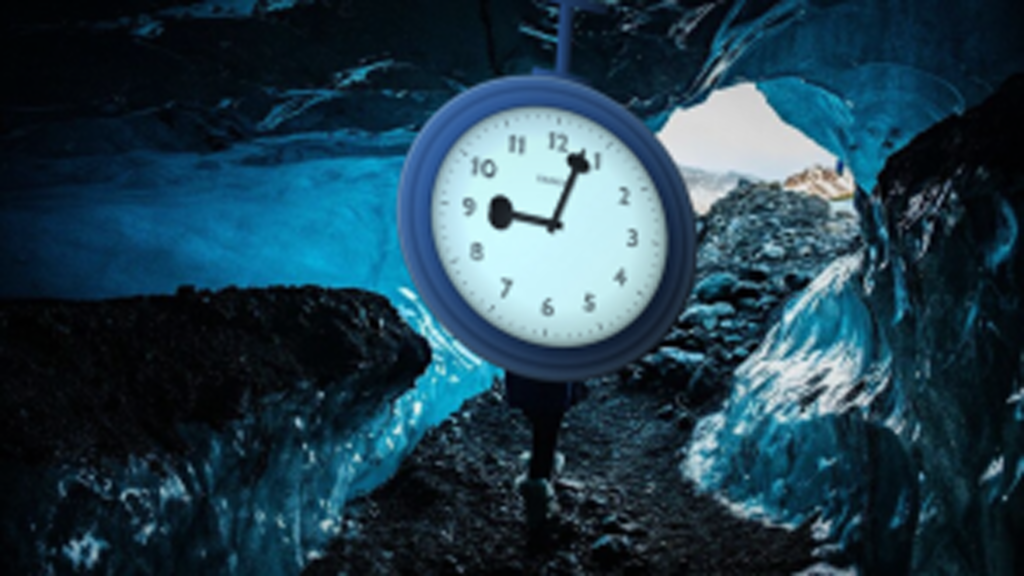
9:03
